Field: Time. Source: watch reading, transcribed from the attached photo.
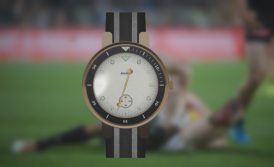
12:33
